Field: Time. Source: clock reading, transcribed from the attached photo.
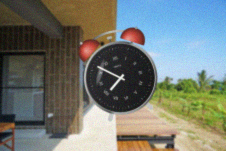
7:52
